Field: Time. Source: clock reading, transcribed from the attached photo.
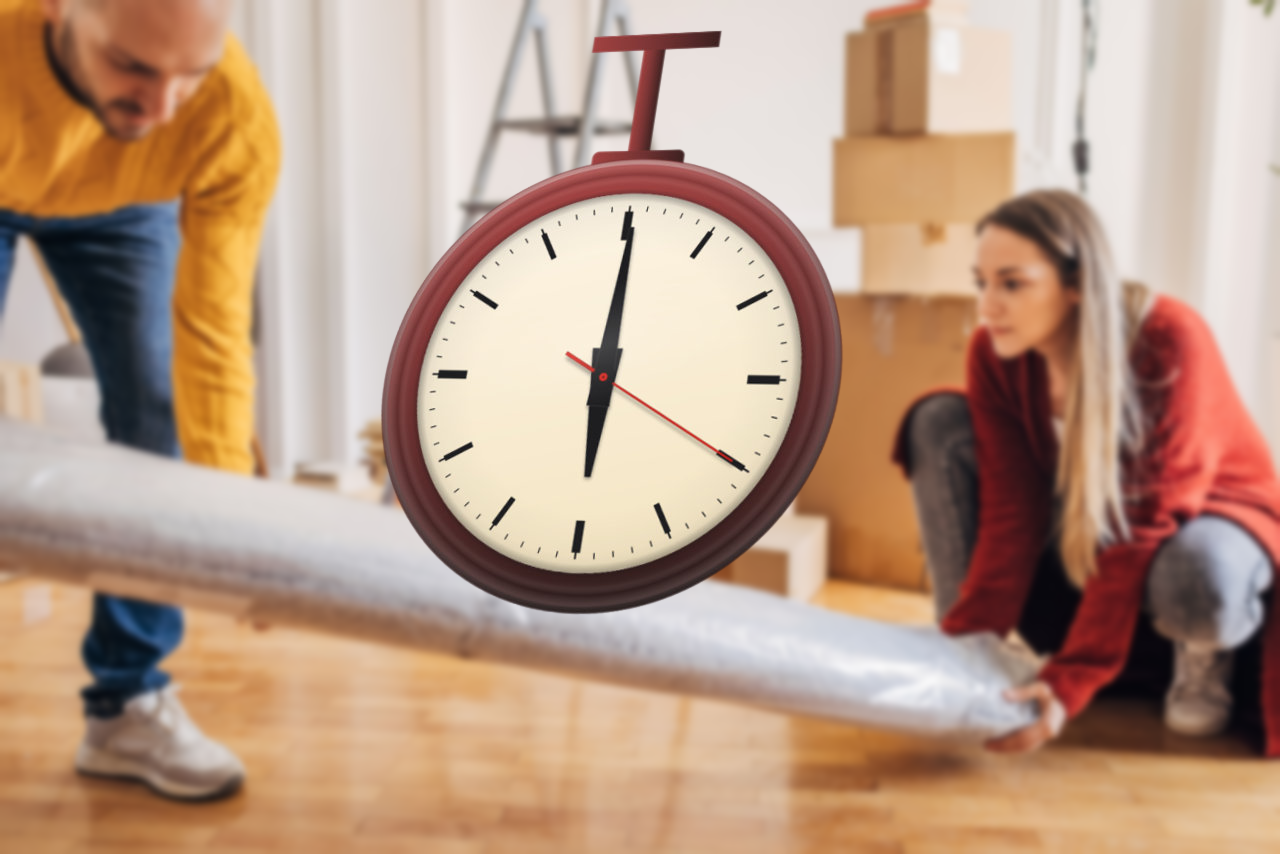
6:00:20
